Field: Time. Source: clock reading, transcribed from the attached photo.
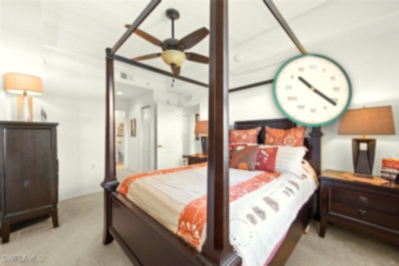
10:21
